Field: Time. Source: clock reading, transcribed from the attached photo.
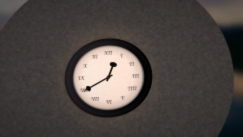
12:40
